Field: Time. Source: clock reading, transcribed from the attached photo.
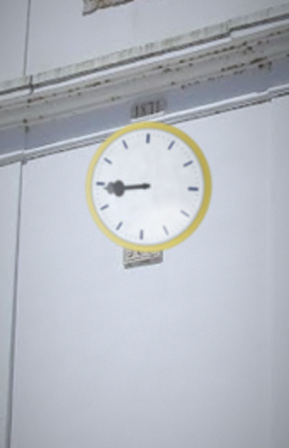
8:44
